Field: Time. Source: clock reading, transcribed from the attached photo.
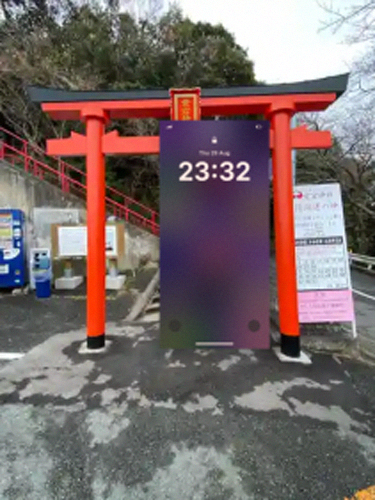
23:32
